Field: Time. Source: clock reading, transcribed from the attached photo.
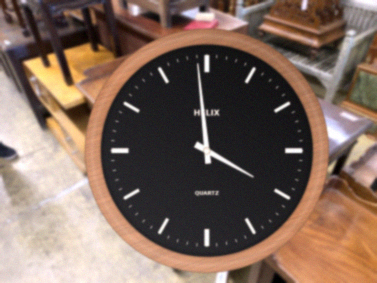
3:59
